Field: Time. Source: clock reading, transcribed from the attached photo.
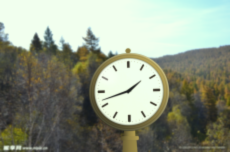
1:42
